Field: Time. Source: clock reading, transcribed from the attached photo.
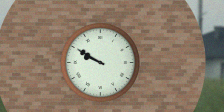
9:50
